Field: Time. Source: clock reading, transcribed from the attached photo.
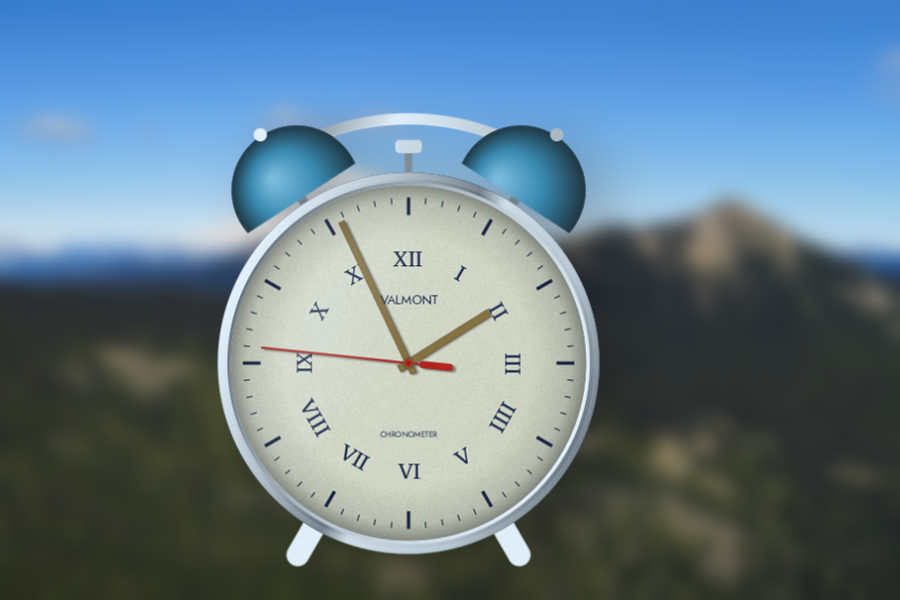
1:55:46
